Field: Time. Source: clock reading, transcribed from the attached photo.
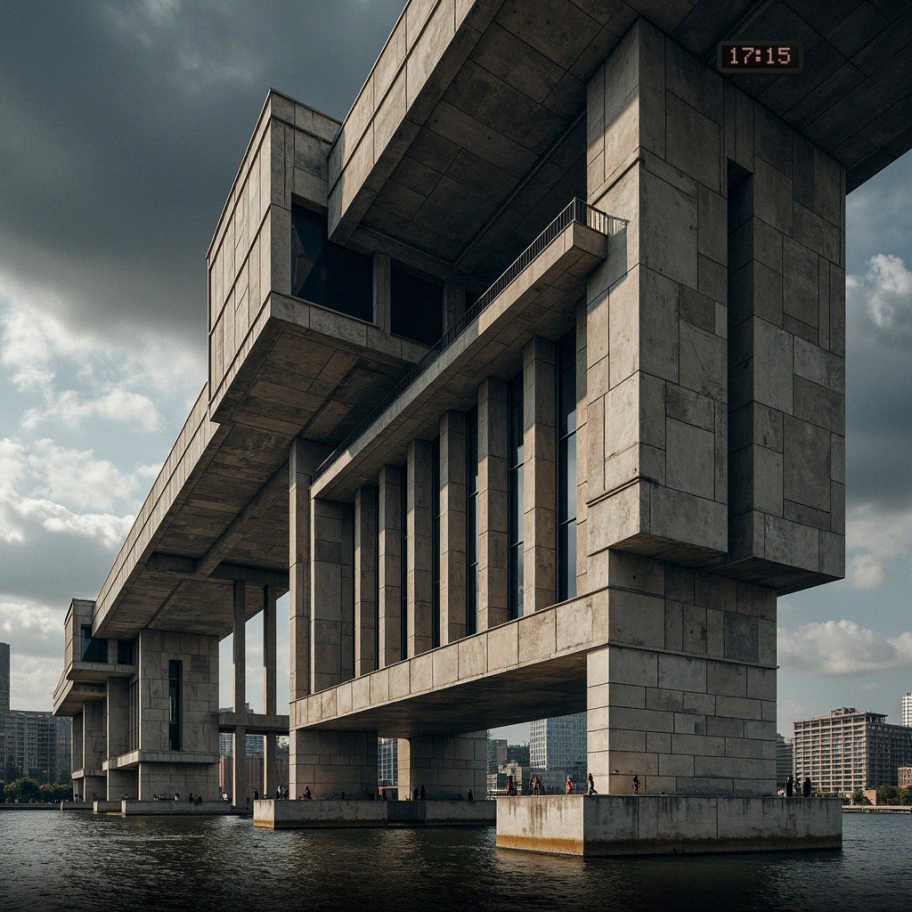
17:15
